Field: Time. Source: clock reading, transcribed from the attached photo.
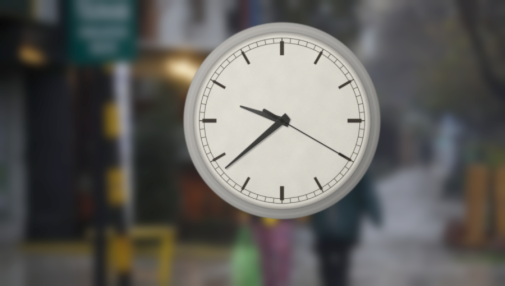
9:38:20
